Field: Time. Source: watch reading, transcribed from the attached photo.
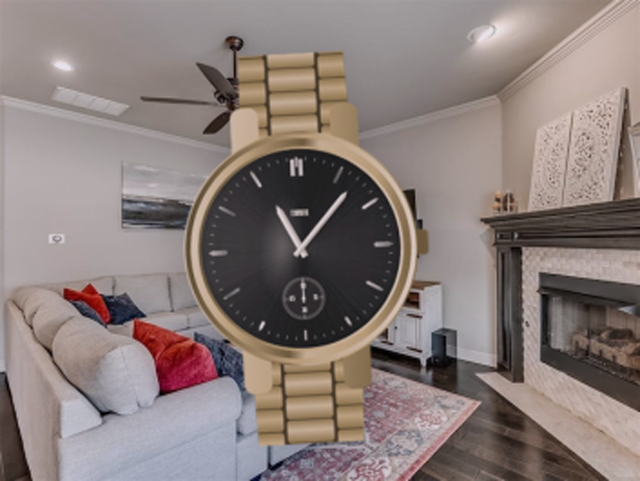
11:07
